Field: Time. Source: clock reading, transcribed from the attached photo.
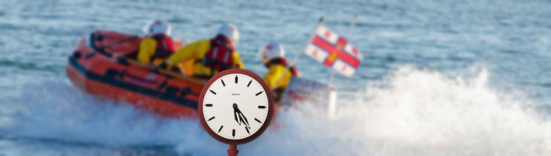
5:24
